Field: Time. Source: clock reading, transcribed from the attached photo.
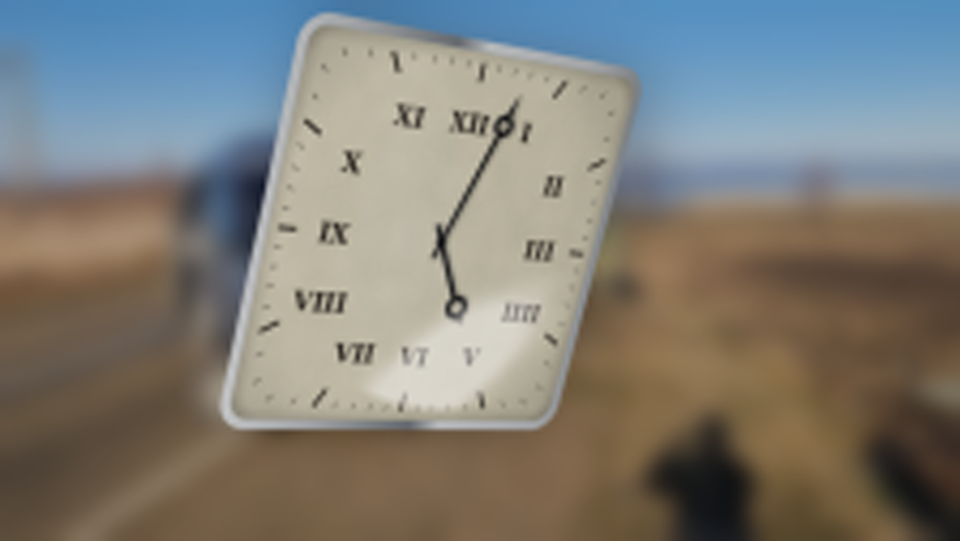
5:03
